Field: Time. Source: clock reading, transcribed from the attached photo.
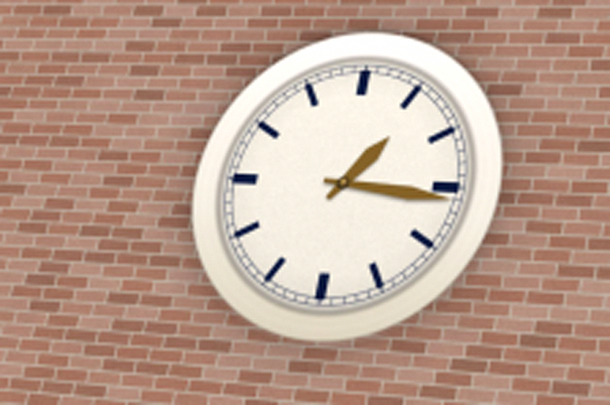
1:16
